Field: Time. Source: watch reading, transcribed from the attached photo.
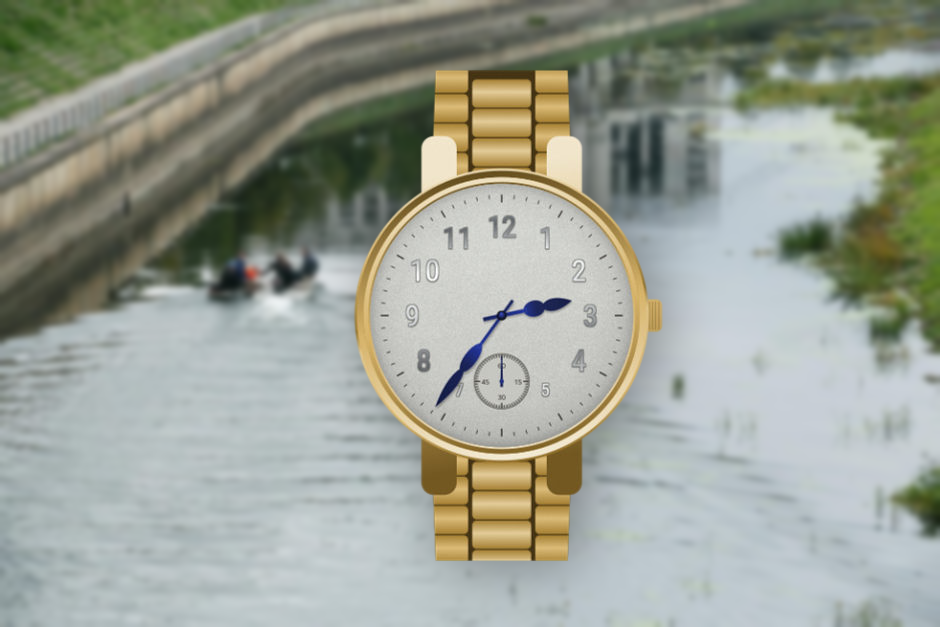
2:36
